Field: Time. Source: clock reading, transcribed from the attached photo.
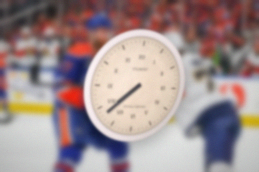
7:38
